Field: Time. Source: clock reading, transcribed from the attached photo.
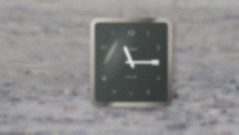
11:15
